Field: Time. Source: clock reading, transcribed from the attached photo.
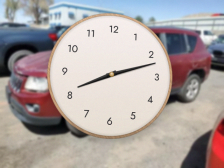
8:12
